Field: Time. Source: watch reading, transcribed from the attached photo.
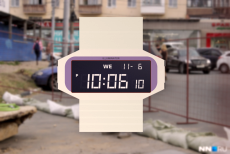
10:06:10
